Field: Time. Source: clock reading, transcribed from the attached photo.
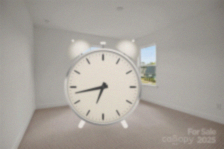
6:43
